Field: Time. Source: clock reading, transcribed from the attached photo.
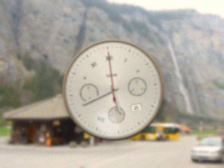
5:42
